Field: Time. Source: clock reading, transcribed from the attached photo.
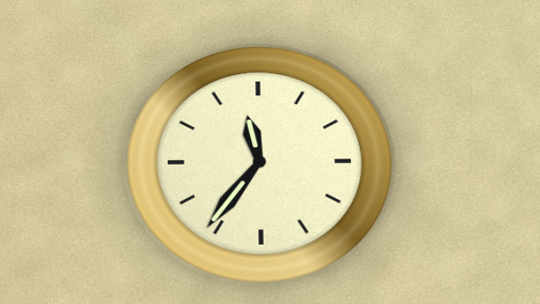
11:36
